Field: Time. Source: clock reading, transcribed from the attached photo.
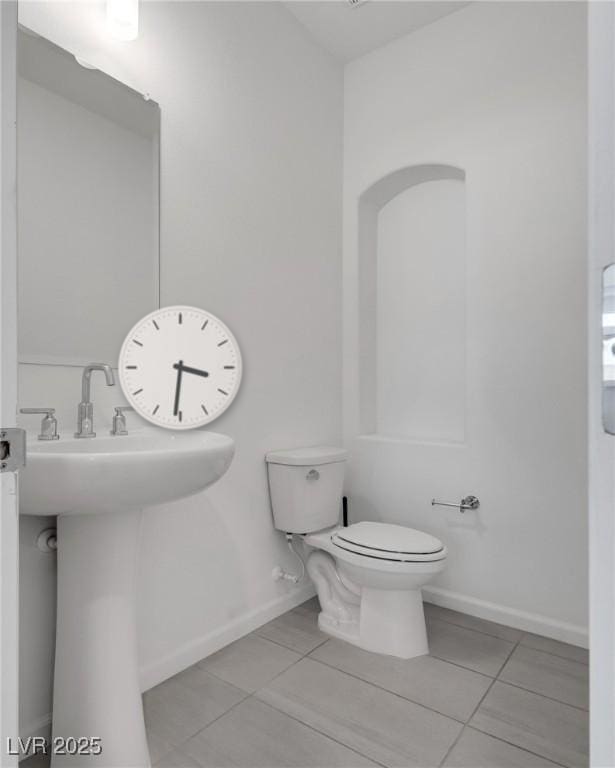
3:31
